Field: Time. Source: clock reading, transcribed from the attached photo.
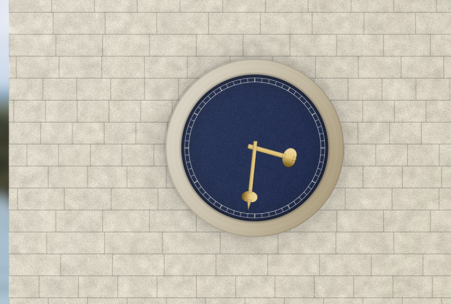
3:31
